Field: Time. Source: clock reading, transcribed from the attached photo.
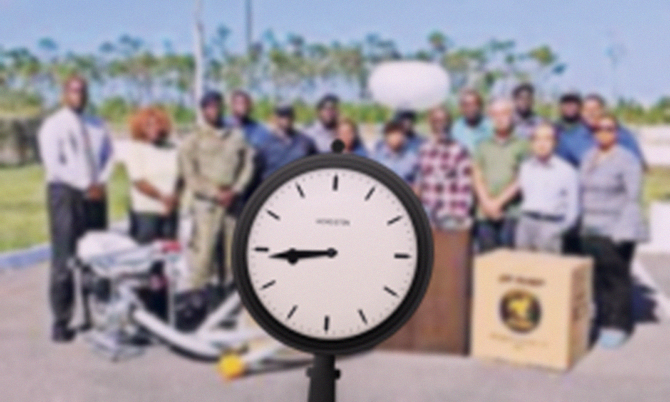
8:44
